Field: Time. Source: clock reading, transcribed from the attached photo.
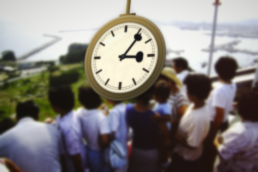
3:06
